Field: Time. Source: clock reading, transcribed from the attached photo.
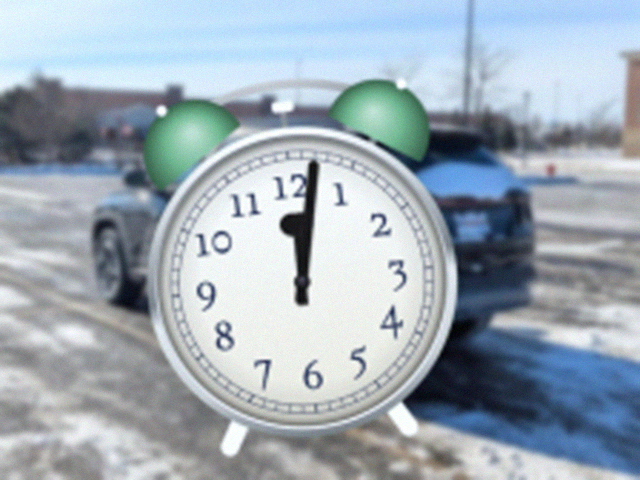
12:02
